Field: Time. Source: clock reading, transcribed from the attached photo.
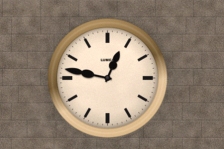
12:47
